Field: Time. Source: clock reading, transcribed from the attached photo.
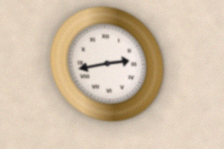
2:43
